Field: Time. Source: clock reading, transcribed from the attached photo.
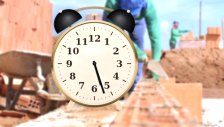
5:27
